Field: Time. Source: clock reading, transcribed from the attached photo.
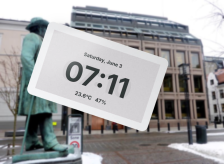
7:11
